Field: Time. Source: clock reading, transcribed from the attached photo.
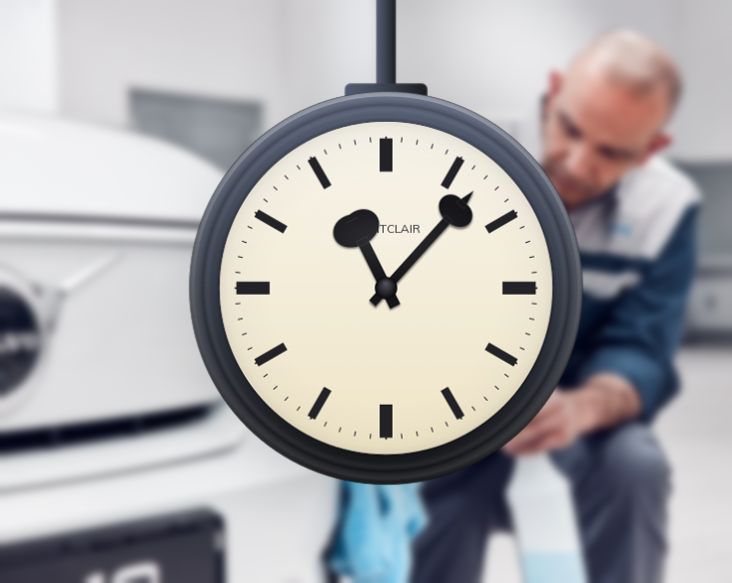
11:07
